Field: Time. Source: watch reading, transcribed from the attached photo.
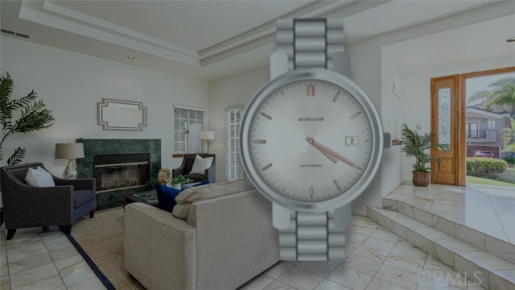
4:20
